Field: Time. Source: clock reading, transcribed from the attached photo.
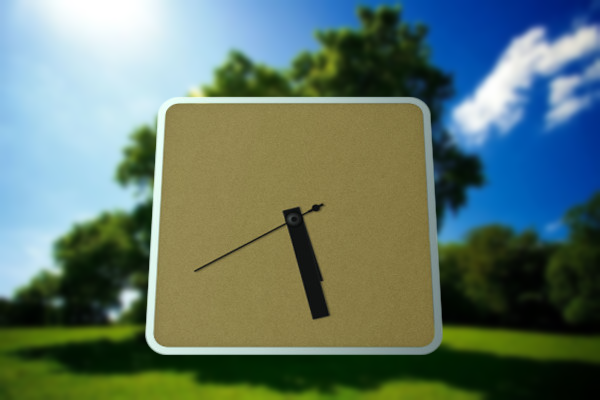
5:27:40
